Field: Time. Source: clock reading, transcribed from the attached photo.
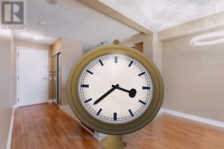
3:38
